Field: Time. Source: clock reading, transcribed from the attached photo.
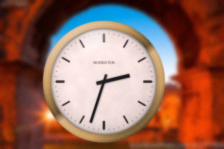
2:33
